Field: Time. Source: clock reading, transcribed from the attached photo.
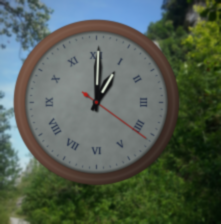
1:00:21
